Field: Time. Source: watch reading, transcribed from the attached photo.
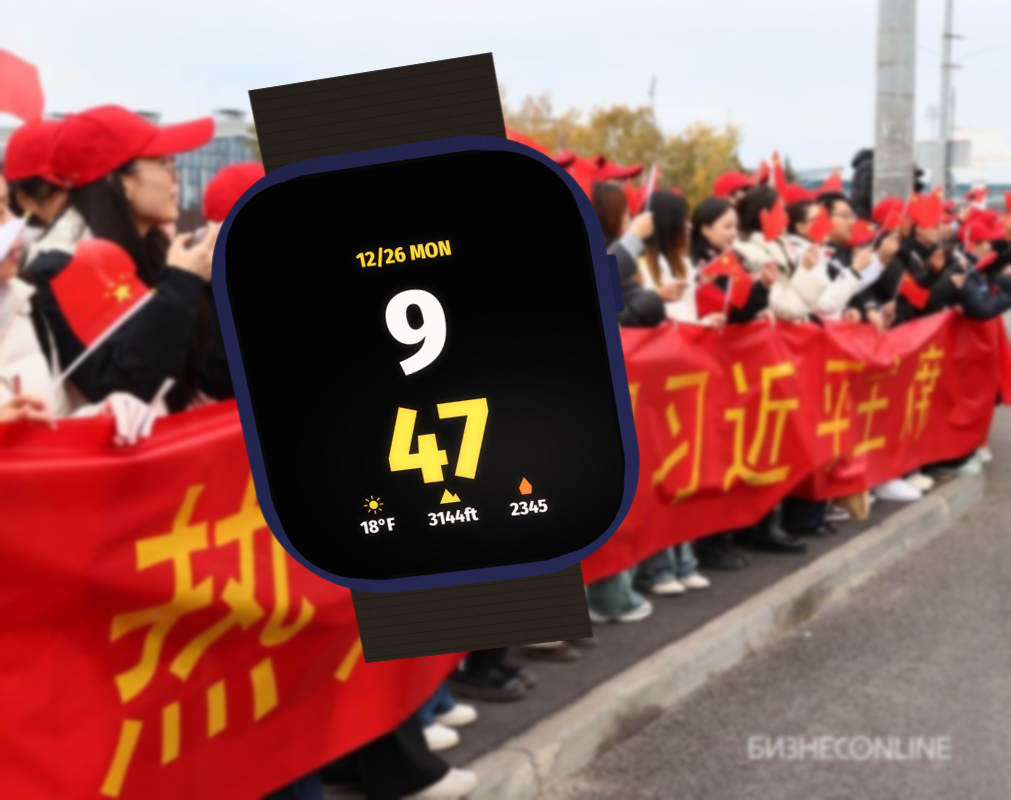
9:47
